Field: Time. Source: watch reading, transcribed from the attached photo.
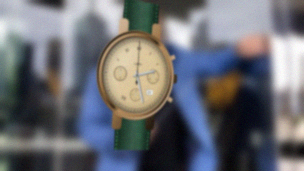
2:27
